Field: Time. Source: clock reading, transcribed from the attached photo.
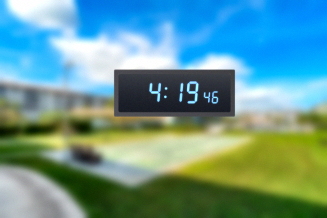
4:19:46
